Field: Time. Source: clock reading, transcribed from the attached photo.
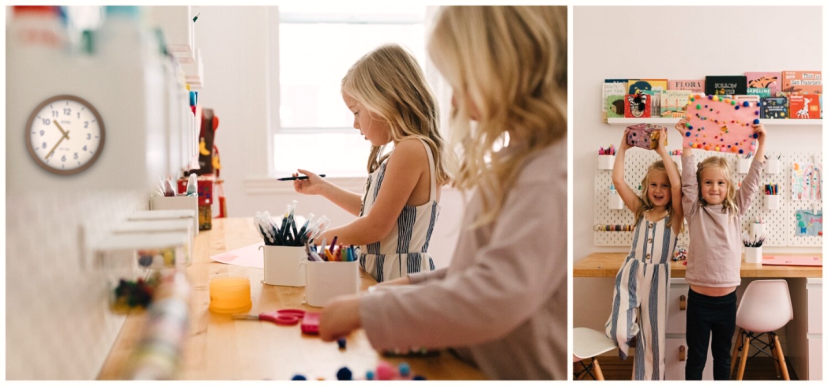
10:36
